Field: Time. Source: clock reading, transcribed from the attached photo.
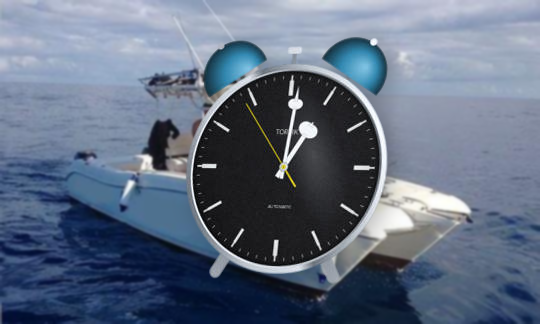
1:00:54
